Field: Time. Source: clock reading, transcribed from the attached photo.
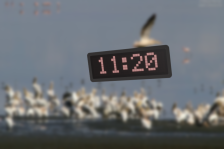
11:20
